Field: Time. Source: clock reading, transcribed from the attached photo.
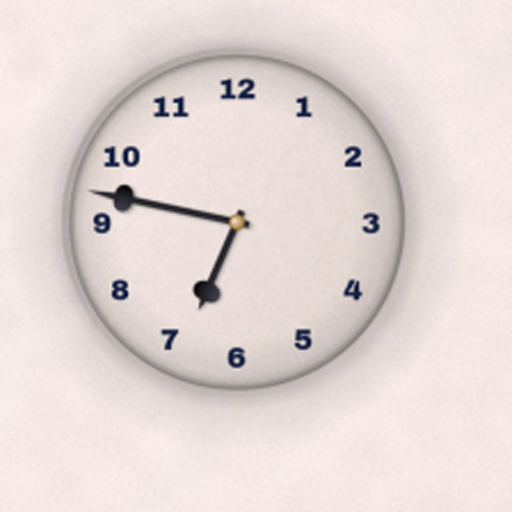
6:47
